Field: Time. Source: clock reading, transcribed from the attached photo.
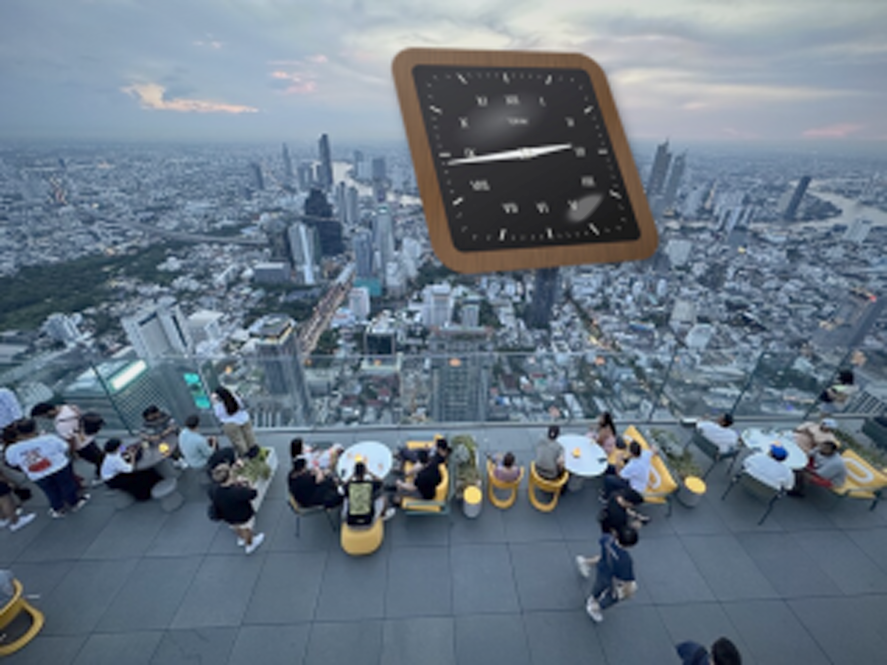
2:44
